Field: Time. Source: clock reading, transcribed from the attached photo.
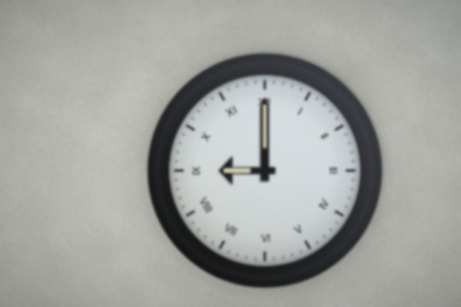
9:00
